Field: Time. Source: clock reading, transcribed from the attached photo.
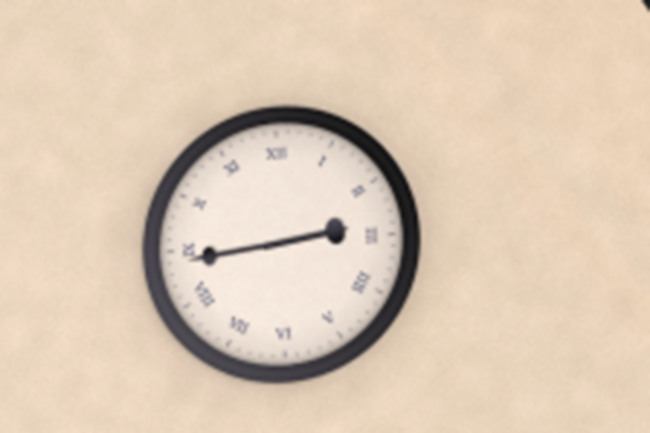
2:44
